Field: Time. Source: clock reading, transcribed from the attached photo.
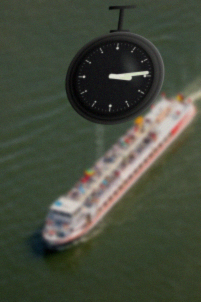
3:14
